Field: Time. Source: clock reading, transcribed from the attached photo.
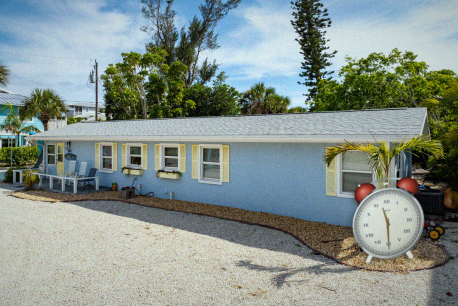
11:30
